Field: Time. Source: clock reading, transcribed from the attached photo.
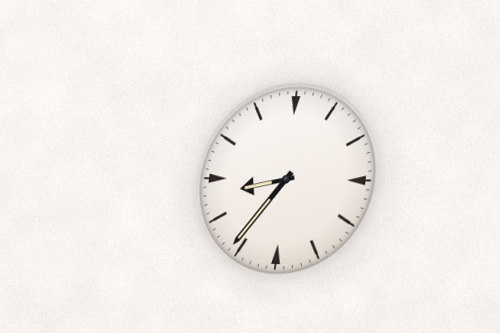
8:36
